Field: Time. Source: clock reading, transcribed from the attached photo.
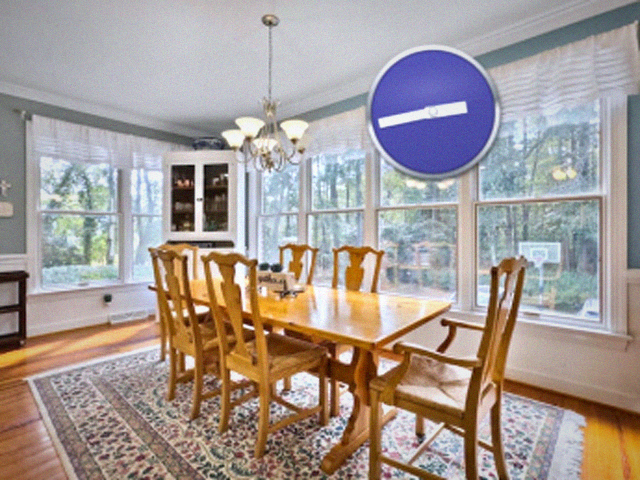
2:43
